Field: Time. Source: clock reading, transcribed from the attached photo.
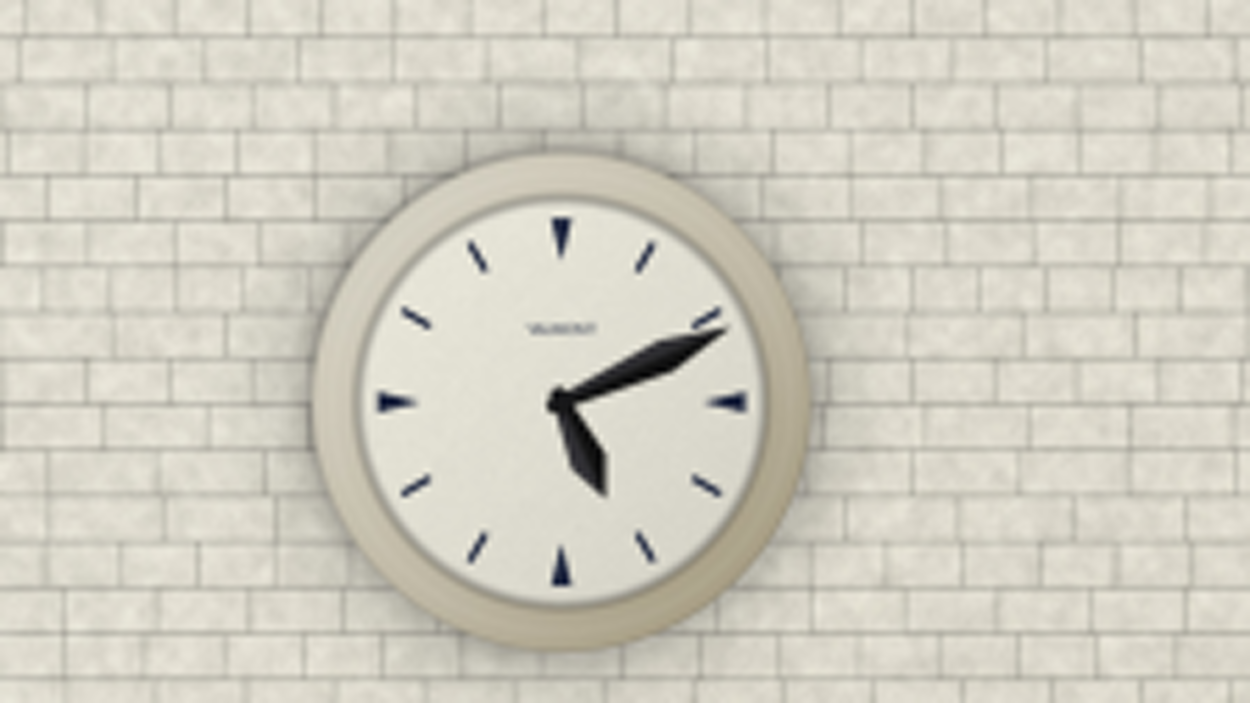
5:11
